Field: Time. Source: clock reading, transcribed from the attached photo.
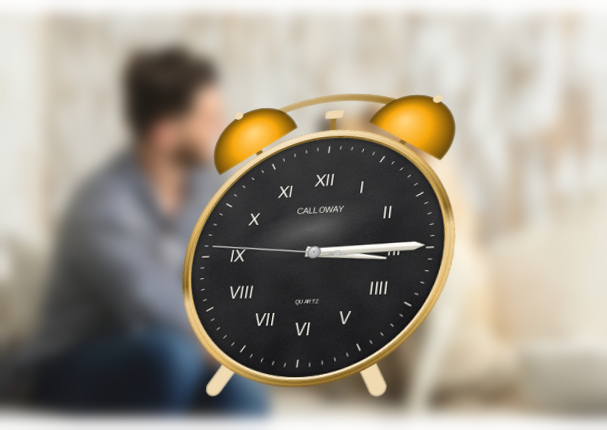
3:14:46
